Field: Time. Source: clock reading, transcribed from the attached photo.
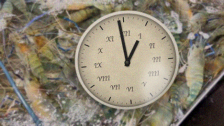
12:59
